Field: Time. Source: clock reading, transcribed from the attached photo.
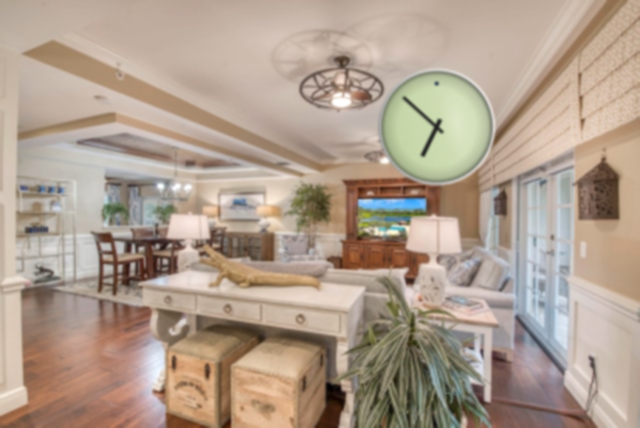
6:52
